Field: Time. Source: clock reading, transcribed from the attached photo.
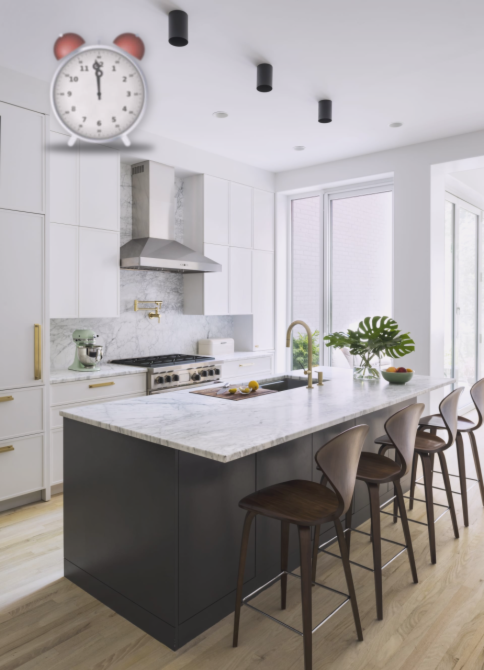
11:59
